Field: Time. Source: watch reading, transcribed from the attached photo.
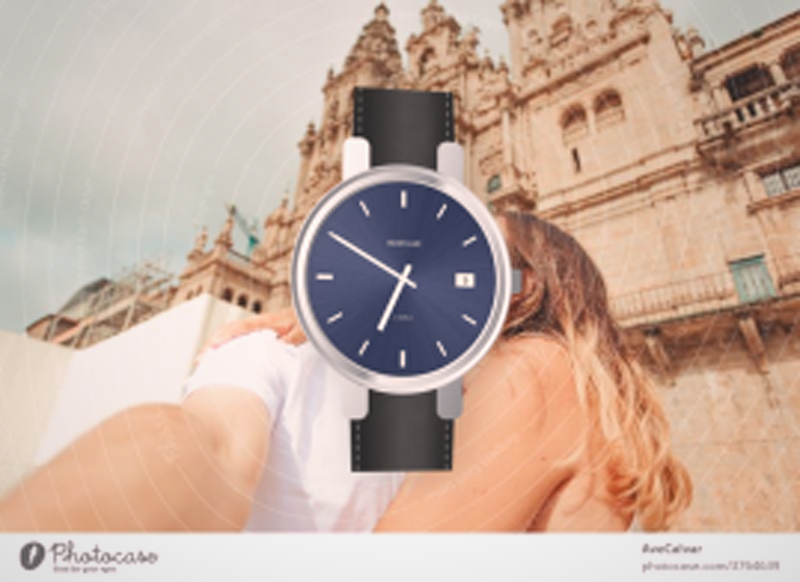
6:50
